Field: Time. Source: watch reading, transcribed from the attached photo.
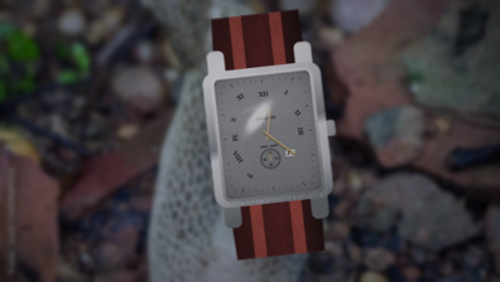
12:22
